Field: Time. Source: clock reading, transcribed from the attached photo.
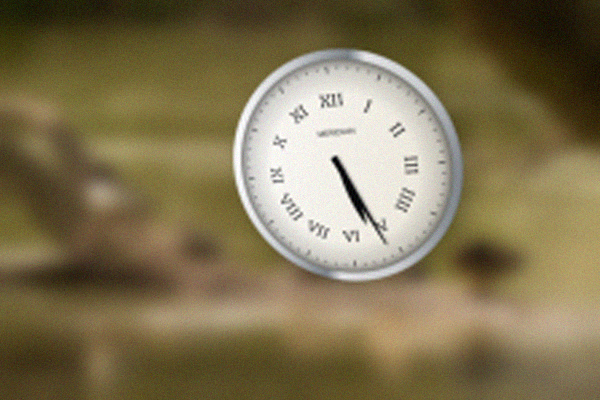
5:26
